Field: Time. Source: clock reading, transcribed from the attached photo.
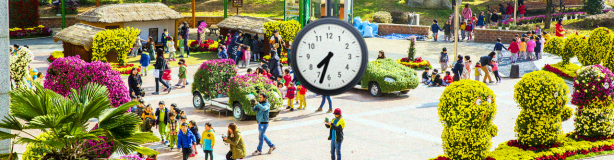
7:33
